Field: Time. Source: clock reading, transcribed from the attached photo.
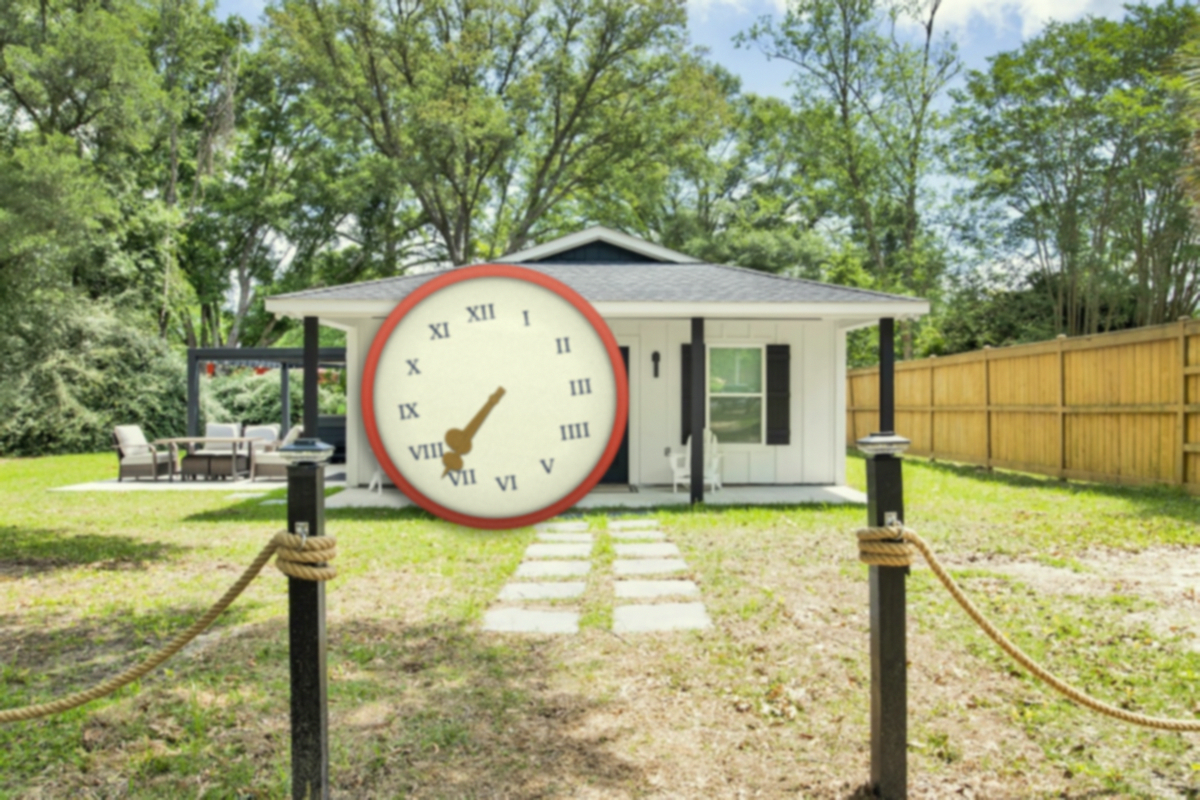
7:37
